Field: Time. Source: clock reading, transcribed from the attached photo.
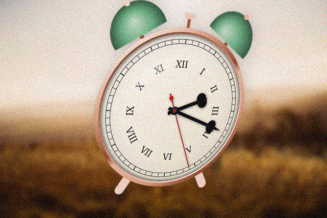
2:18:26
